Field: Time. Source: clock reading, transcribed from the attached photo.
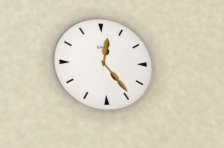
12:24
